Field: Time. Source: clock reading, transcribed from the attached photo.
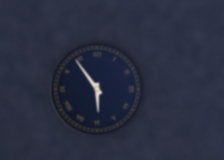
5:54
